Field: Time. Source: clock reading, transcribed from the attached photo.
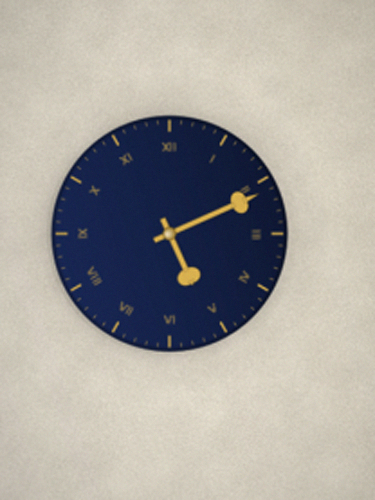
5:11
